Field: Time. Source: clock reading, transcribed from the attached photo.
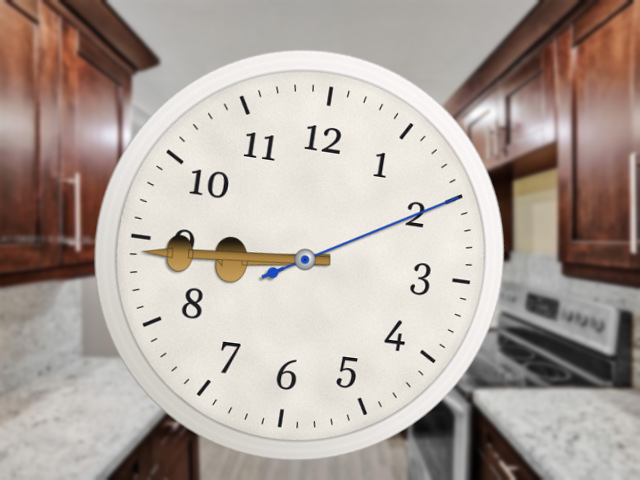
8:44:10
